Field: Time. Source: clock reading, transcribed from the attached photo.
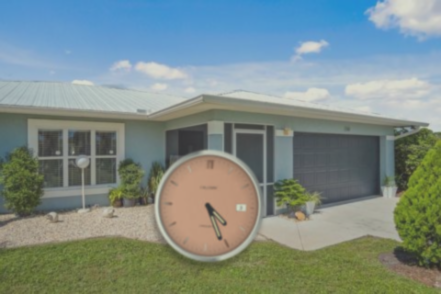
4:26
